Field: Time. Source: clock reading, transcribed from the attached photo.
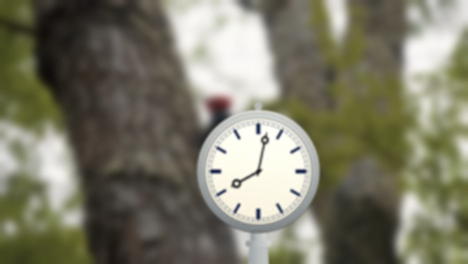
8:02
